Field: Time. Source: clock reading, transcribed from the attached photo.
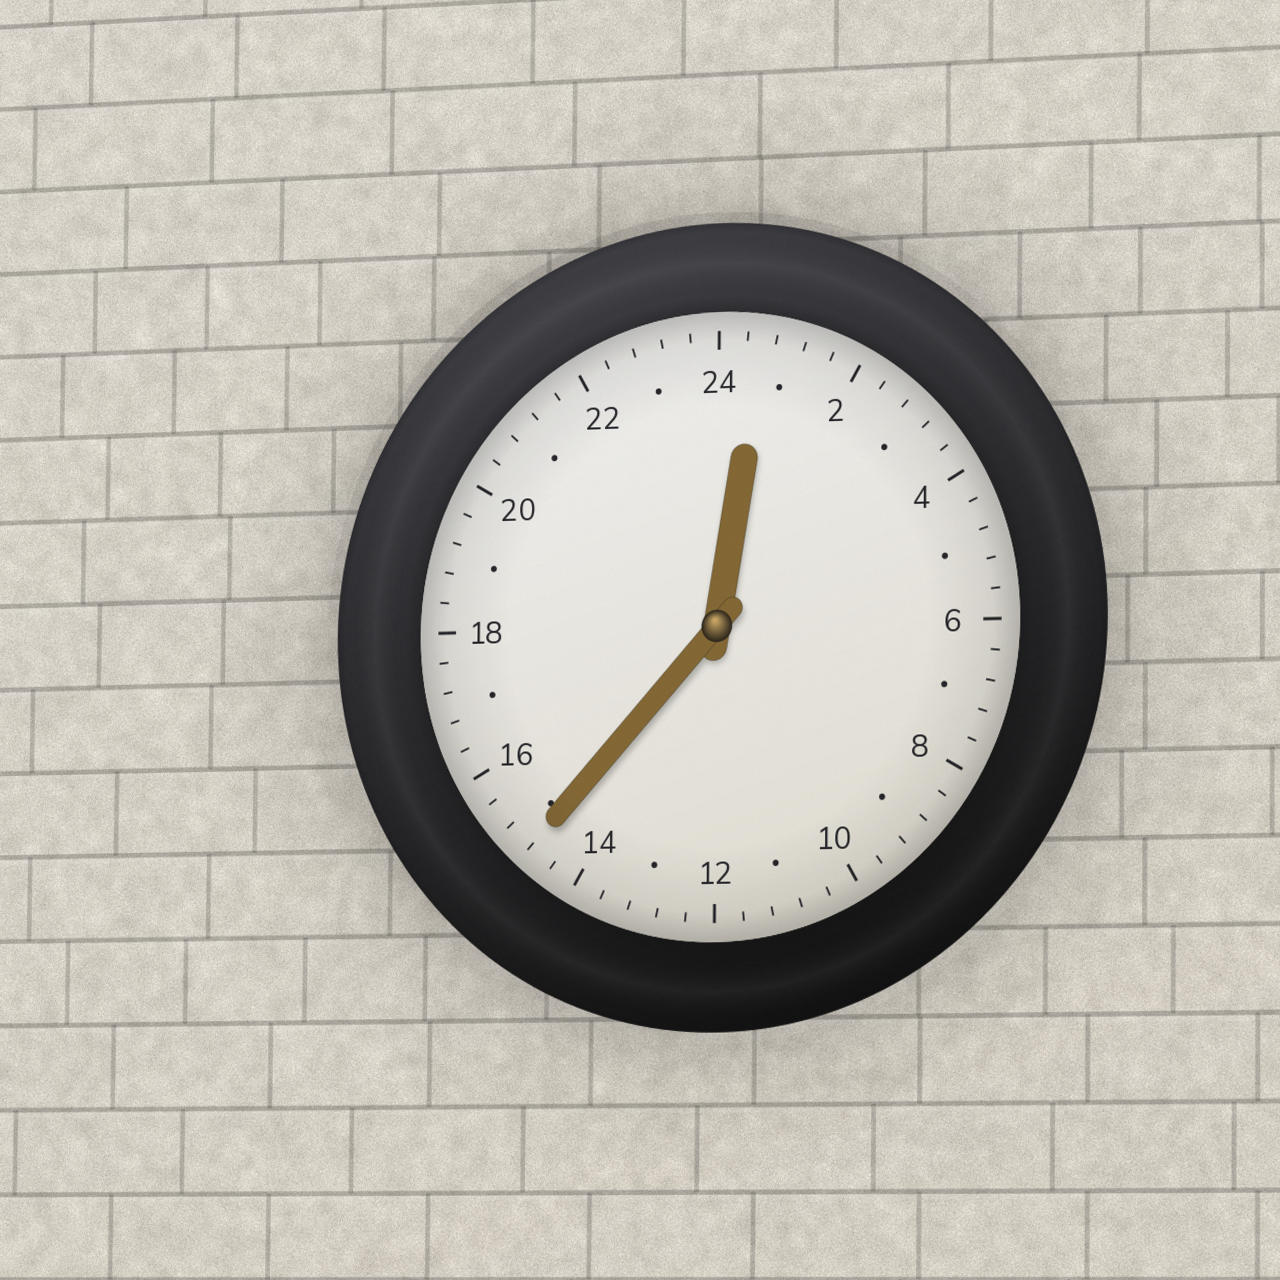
0:37
